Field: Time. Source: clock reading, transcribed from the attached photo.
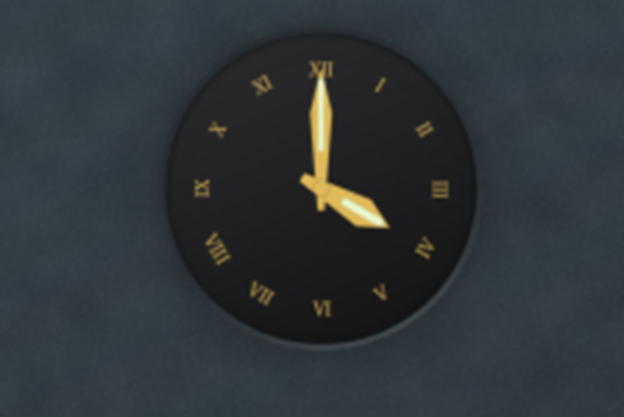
4:00
